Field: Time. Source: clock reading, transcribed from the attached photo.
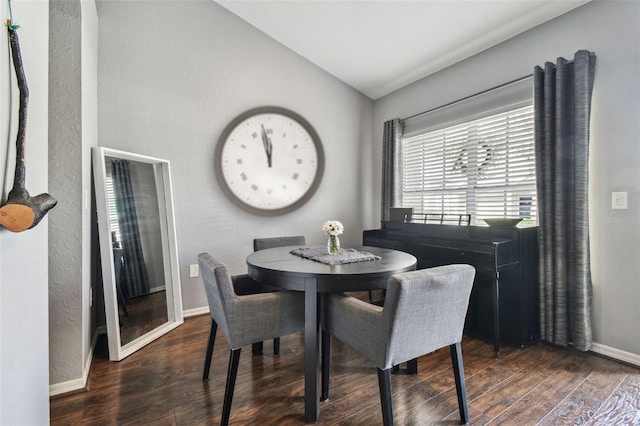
11:58
